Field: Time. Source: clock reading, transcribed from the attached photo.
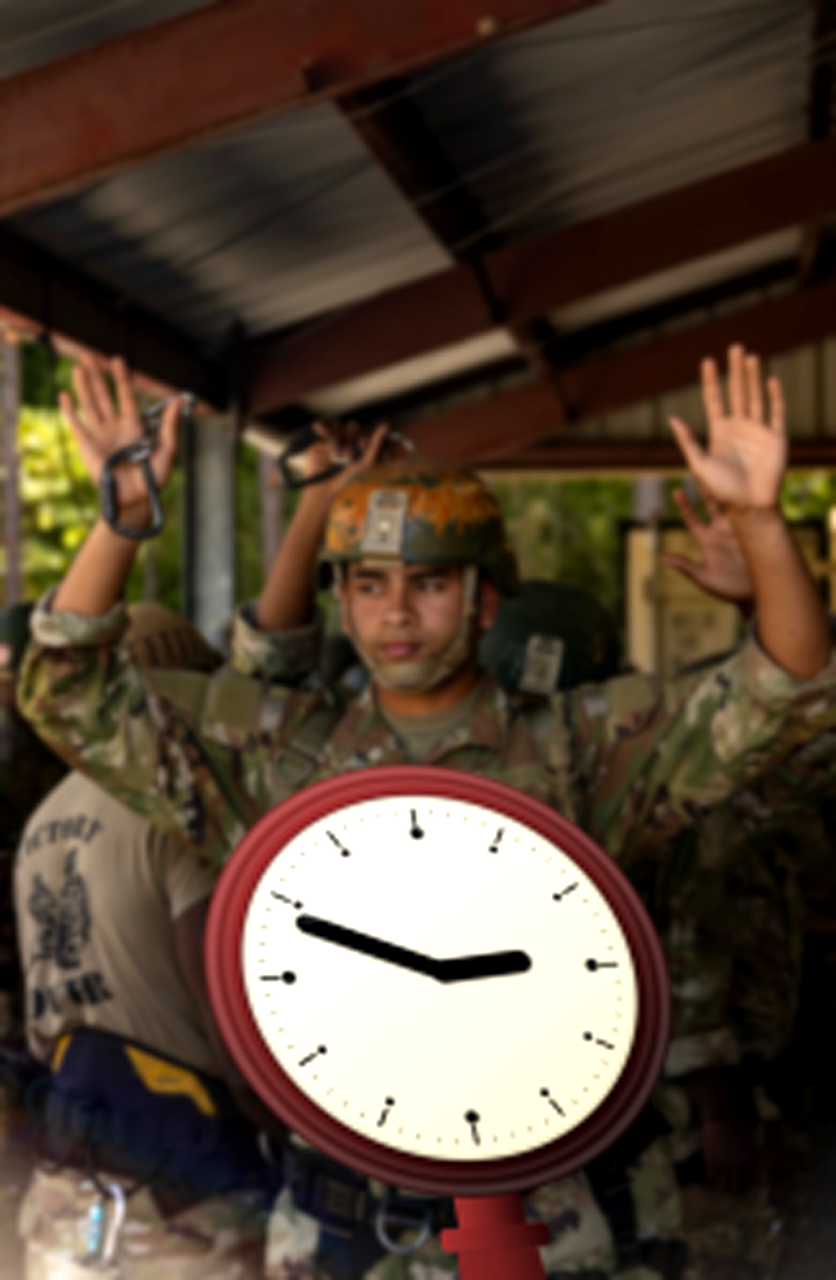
2:49
